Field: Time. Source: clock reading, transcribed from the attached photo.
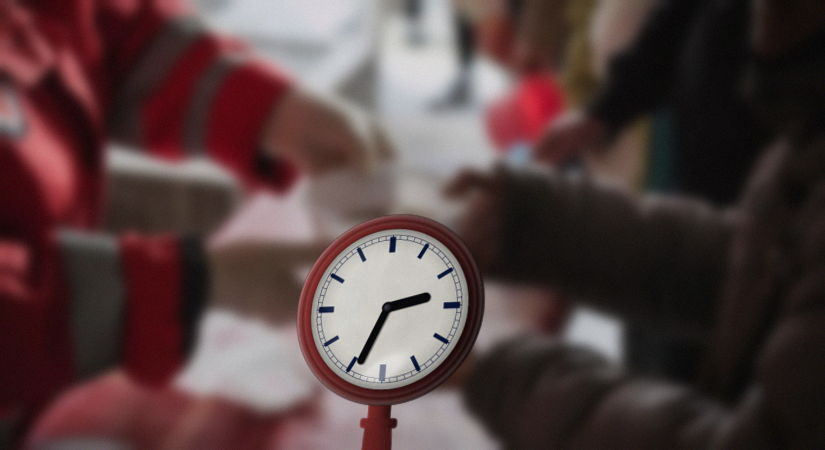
2:34
